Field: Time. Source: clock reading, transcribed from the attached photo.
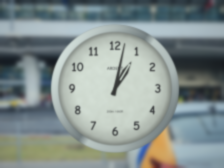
1:02
